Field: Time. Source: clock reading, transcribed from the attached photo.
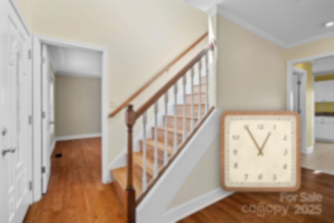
12:55
